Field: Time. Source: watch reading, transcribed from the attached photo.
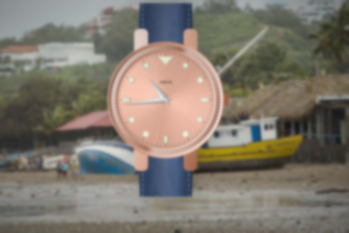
10:44
